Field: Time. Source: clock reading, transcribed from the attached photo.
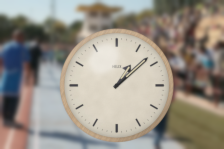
1:08
